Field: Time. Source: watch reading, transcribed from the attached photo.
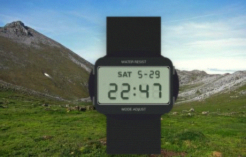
22:47
